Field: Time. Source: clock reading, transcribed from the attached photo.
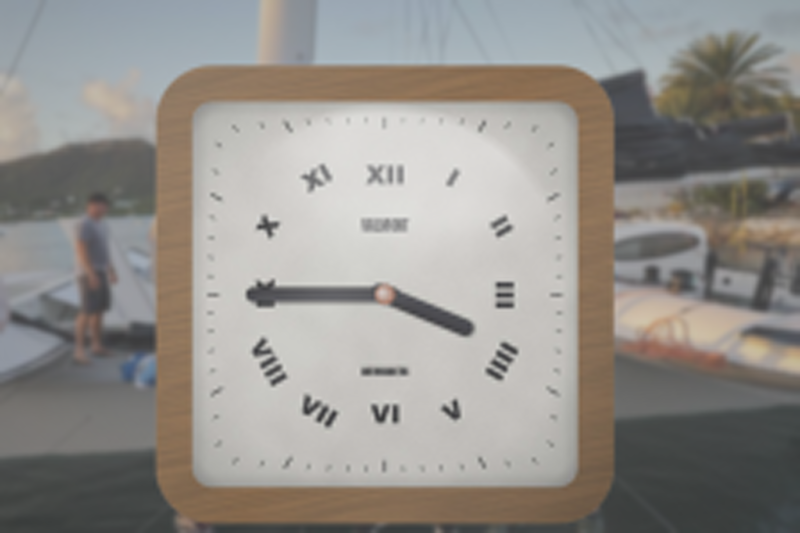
3:45
